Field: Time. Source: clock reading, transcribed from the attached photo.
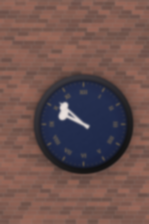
9:52
